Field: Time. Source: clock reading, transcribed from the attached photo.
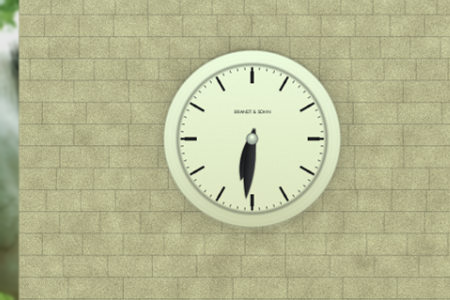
6:31
